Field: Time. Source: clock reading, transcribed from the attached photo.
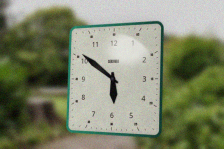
5:51
